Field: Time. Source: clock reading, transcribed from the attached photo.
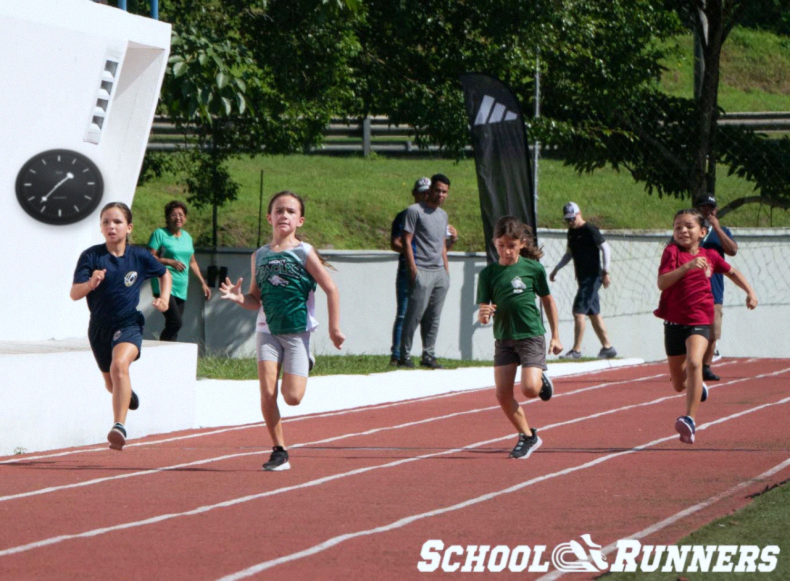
1:37
